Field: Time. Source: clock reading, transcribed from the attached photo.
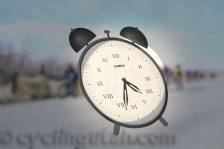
4:33
